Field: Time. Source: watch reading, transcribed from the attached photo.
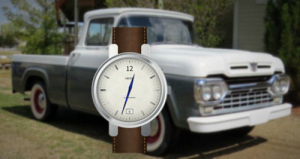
12:33
